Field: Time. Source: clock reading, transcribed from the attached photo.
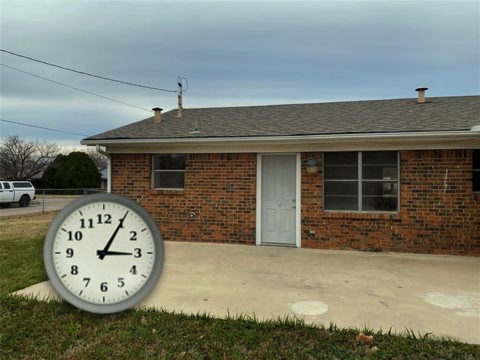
3:05
